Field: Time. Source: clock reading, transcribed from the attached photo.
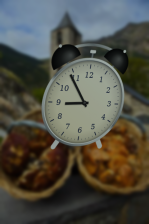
8:54
